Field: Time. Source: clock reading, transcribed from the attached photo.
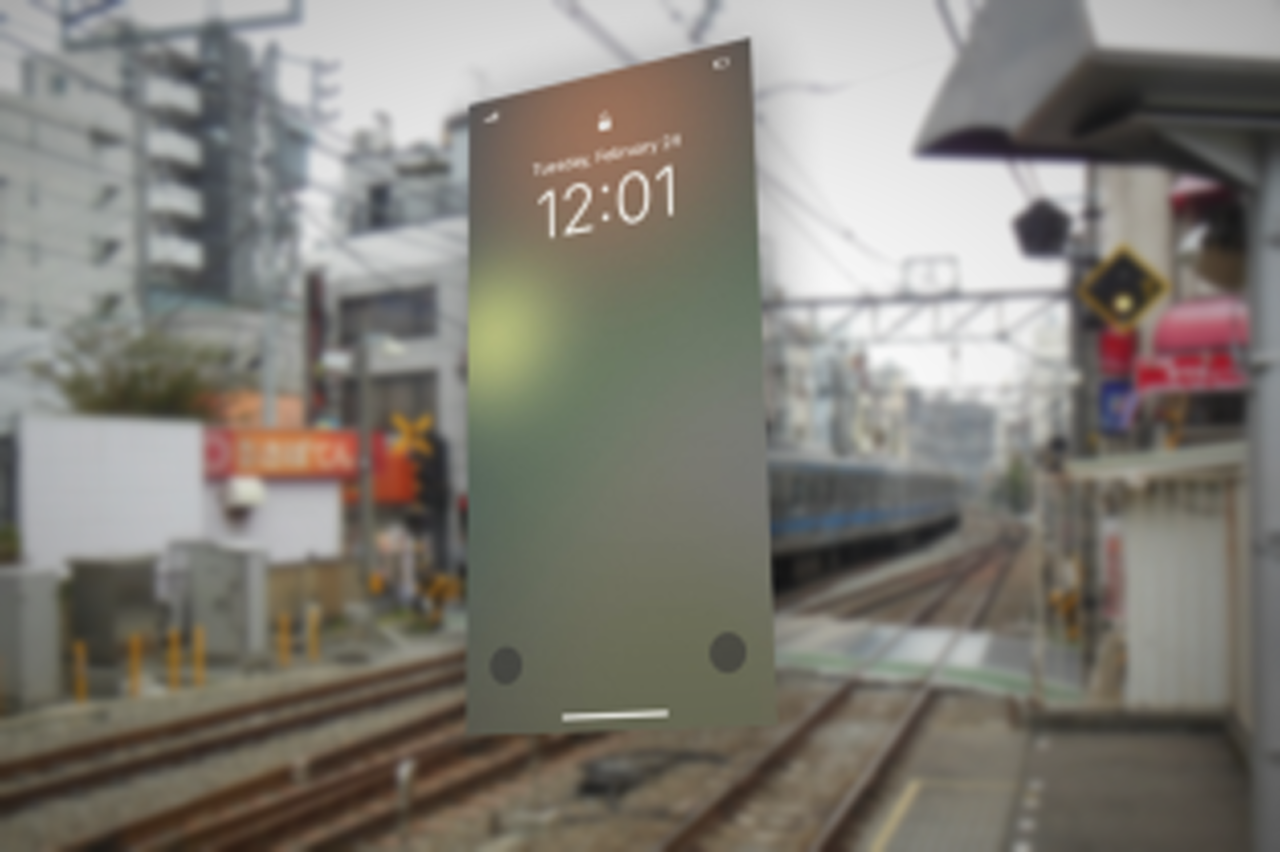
12:01
